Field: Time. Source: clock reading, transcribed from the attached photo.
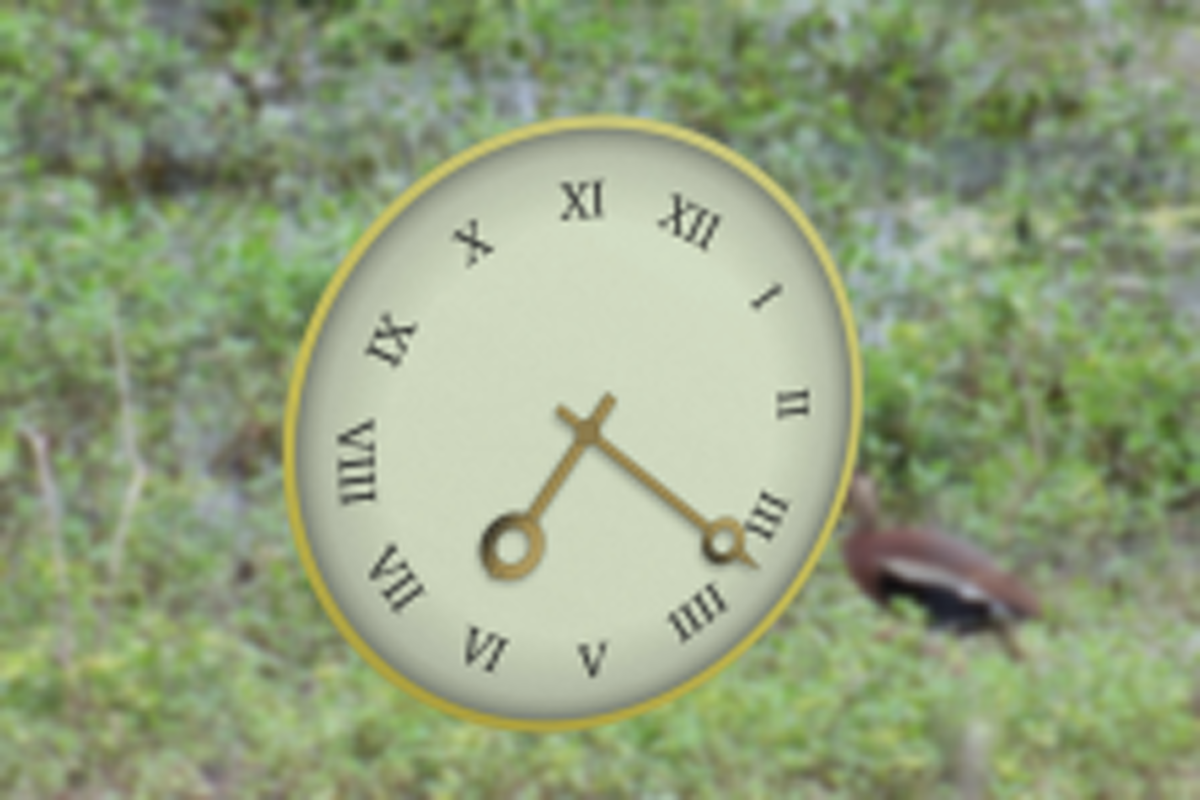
6:17
